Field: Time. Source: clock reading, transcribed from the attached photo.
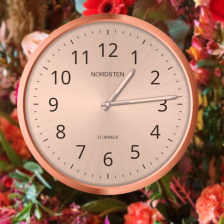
1:14
